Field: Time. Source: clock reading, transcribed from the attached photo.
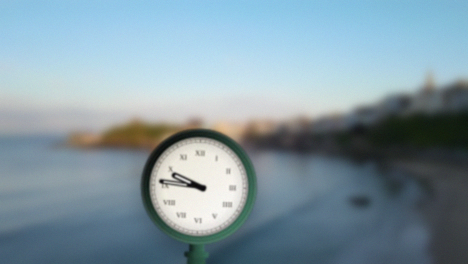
9:46
